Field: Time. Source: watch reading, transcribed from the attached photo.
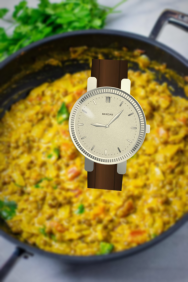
9:07
